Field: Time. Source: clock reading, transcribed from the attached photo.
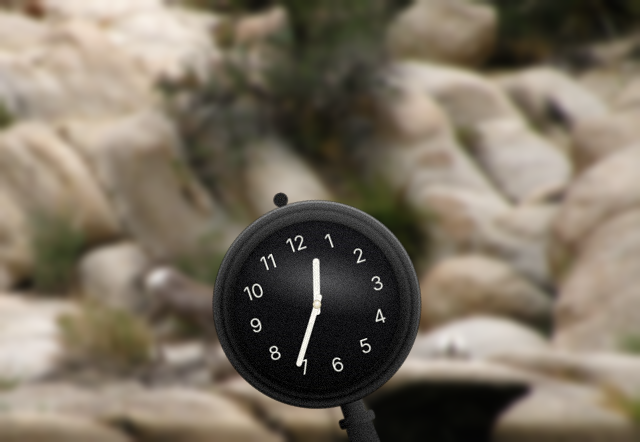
12:36
